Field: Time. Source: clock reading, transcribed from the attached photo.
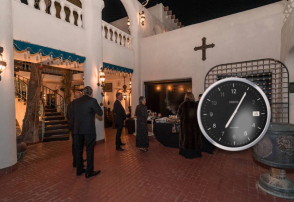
7:05
